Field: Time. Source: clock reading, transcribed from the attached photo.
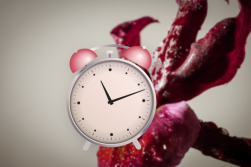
11:12
